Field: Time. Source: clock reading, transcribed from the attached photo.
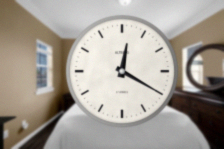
12:20
